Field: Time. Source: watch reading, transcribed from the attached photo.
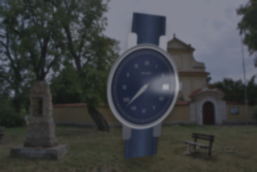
7:38
